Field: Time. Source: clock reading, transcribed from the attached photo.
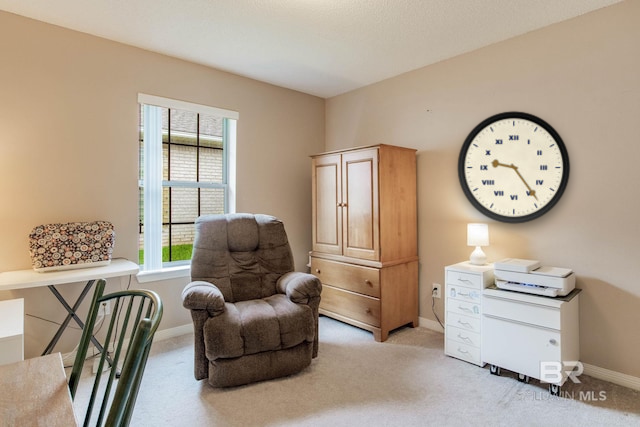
9:24
